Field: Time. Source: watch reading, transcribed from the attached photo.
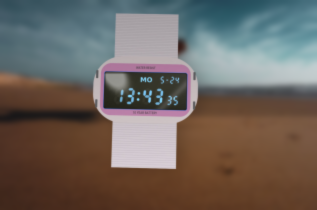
13:43:35
